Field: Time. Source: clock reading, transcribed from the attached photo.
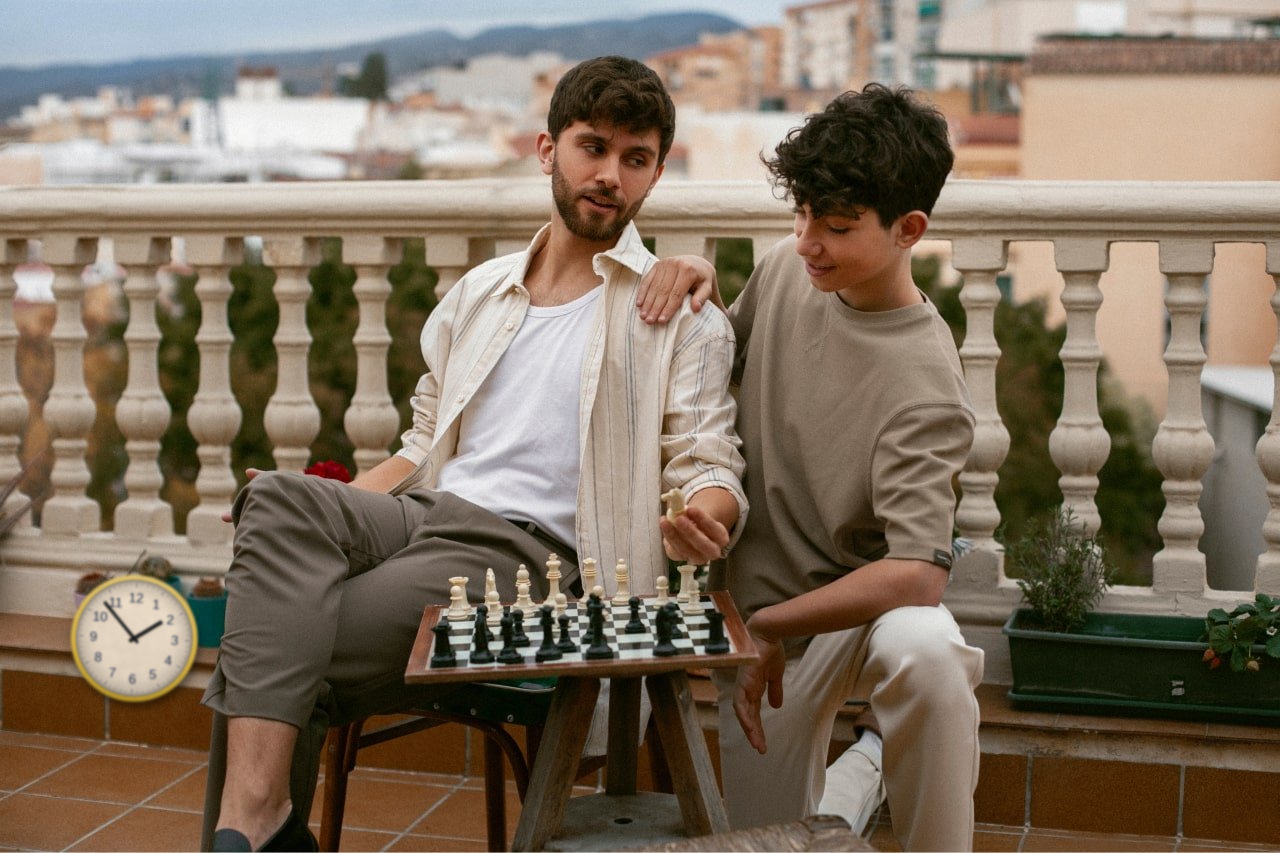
1:53
